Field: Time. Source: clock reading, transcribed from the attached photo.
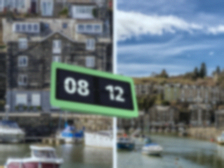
8:12
